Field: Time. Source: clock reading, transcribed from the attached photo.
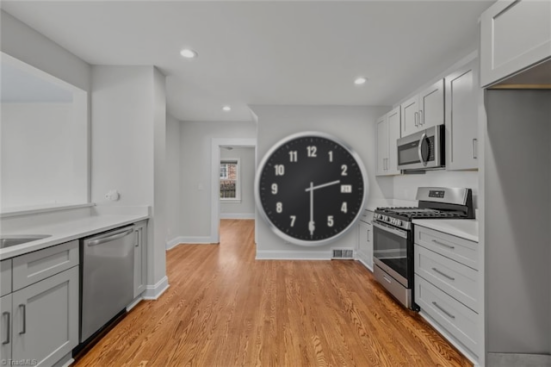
2:30
